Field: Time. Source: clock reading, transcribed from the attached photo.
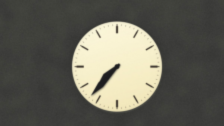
7:37
